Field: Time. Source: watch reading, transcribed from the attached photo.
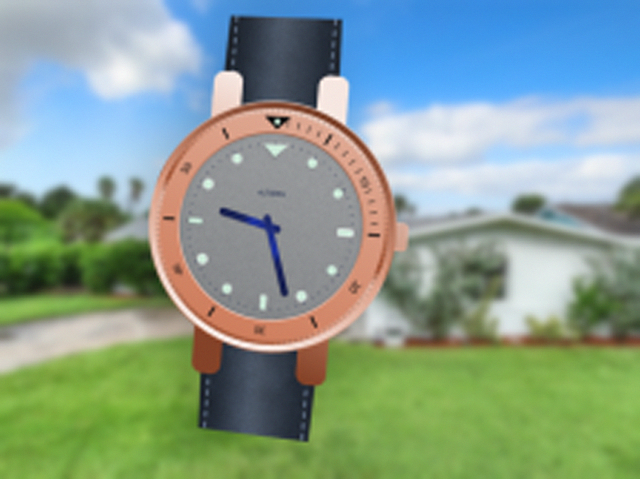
9:27
